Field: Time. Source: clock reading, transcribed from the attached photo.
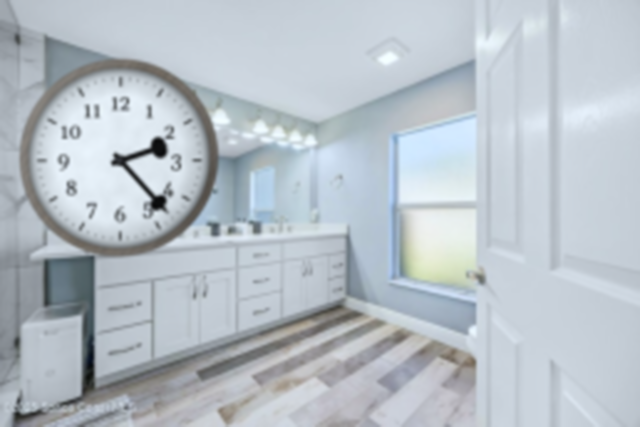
2:23
